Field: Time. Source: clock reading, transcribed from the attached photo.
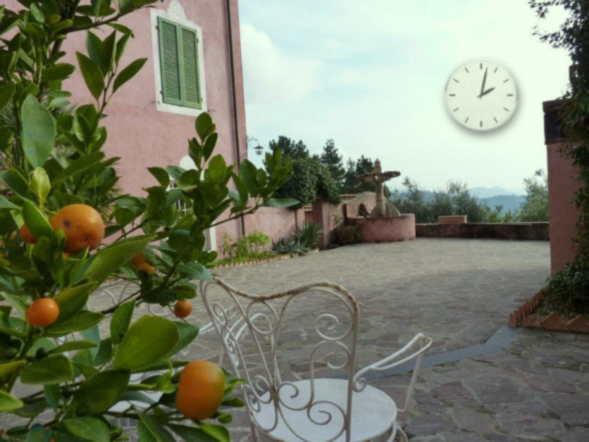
2:02
